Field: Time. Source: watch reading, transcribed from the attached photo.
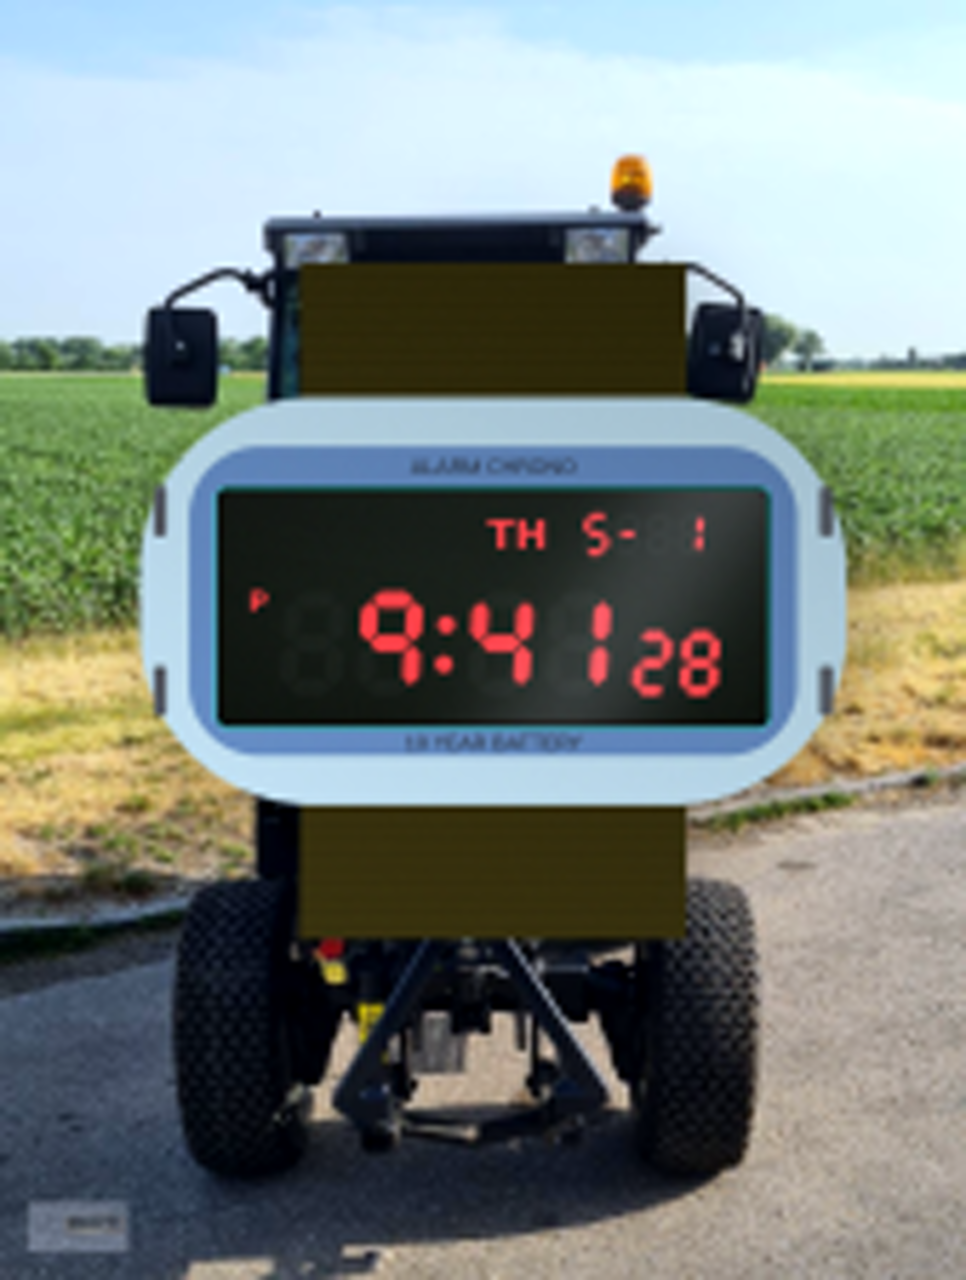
9:41:28
